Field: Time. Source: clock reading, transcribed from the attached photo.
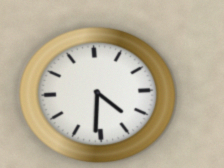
4:31
